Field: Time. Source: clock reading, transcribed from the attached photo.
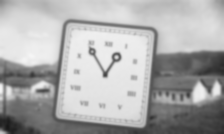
12:54
